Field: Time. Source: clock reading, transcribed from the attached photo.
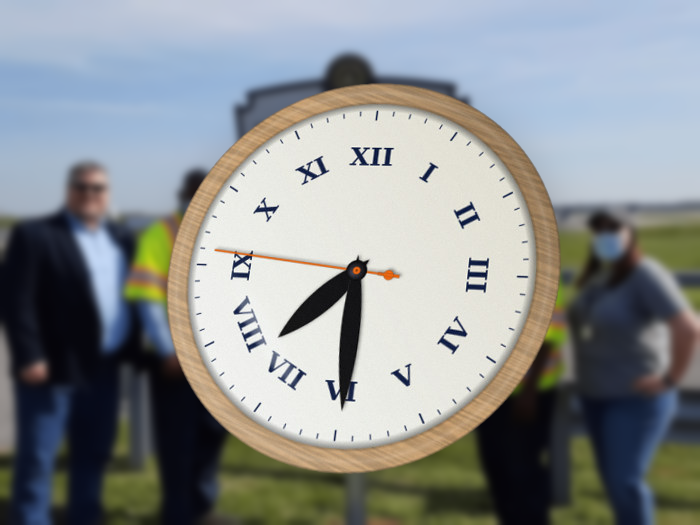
7:29:46
